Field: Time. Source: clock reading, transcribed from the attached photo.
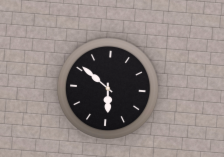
5:51
